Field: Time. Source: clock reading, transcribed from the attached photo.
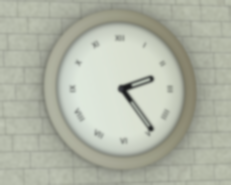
2:24
